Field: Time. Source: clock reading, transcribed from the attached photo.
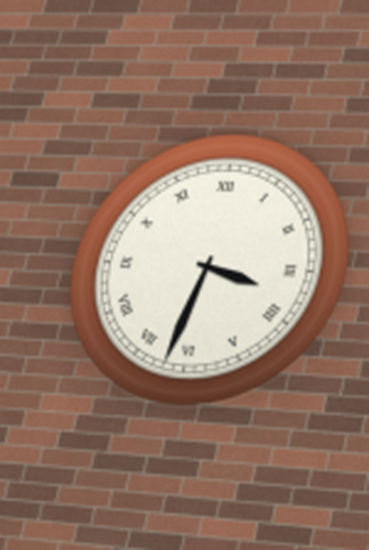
3:32
